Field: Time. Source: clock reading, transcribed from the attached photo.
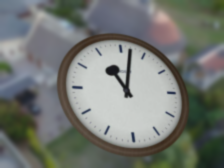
11:02
